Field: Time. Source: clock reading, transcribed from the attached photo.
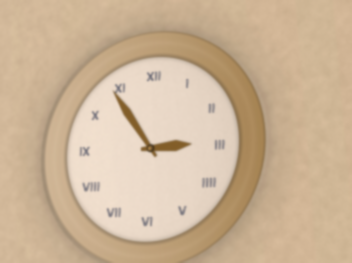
2:54
